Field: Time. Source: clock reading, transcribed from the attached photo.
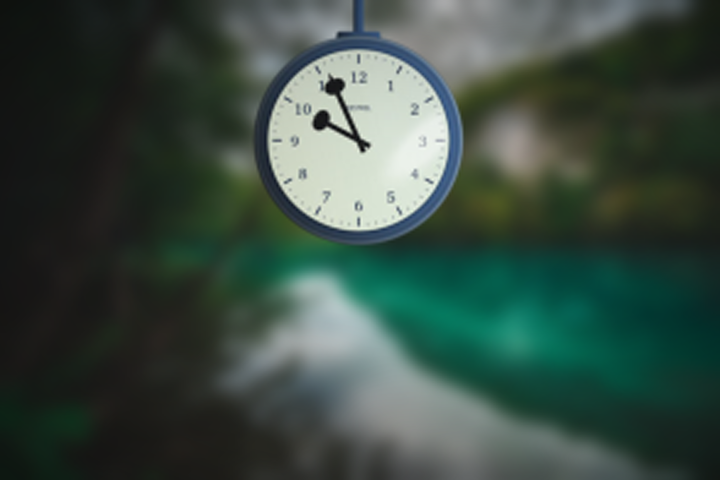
9:56
